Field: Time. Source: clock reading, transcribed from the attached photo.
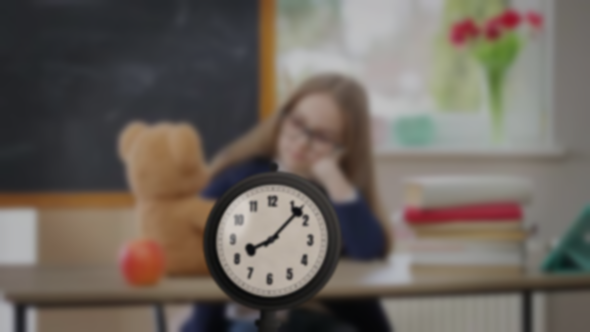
8:07
